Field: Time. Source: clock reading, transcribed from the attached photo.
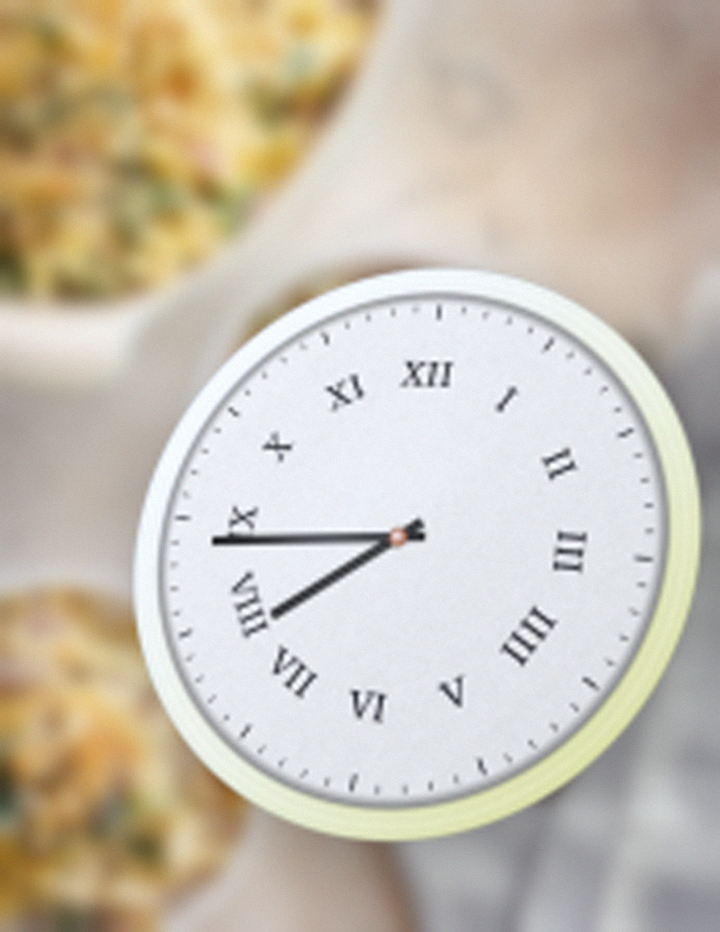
7:44
